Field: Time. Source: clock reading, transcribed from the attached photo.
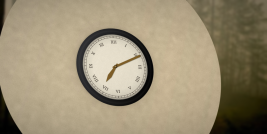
7:11
